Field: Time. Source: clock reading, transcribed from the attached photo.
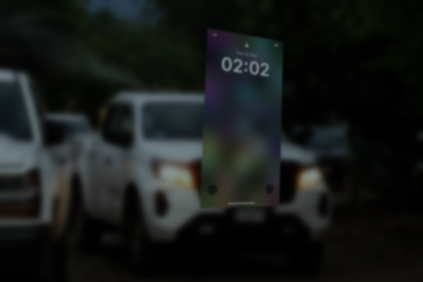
2:02
